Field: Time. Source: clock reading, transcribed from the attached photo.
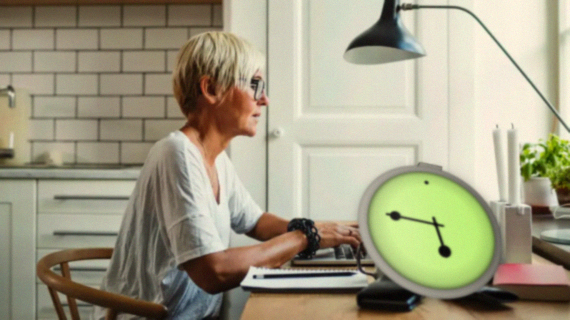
5:47
